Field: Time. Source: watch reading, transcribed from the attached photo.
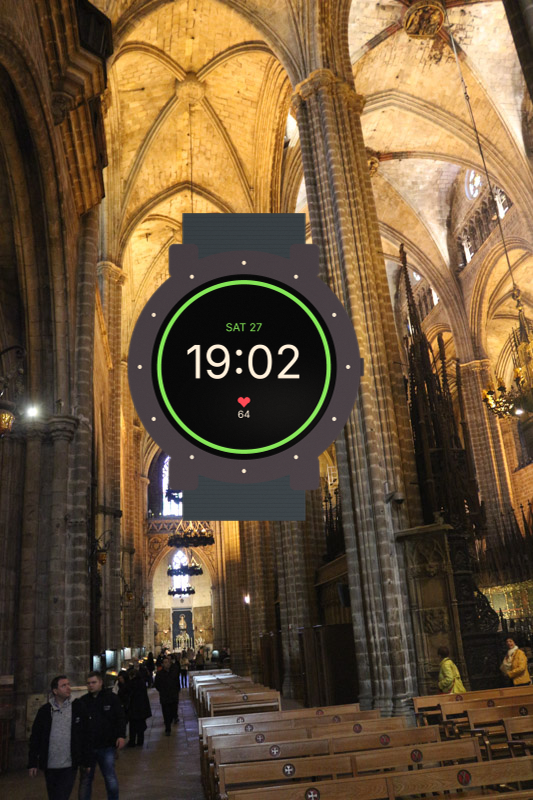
19:02
